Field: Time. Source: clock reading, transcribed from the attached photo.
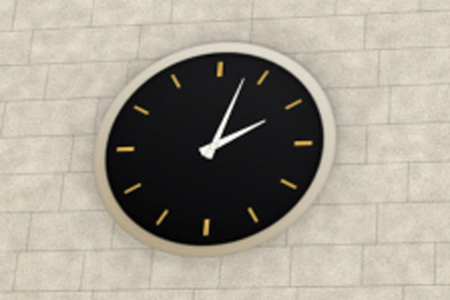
2:03
